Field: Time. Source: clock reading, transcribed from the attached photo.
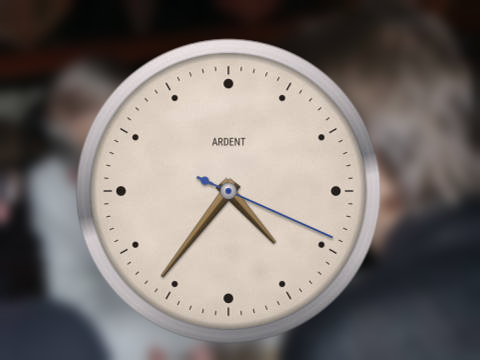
4:36:19
